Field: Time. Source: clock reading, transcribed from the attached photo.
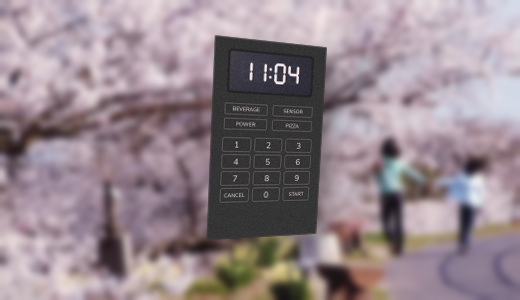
11:04
